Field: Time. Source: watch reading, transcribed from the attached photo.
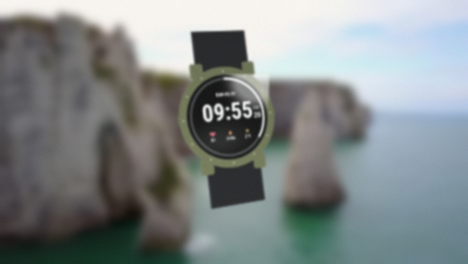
9:55
